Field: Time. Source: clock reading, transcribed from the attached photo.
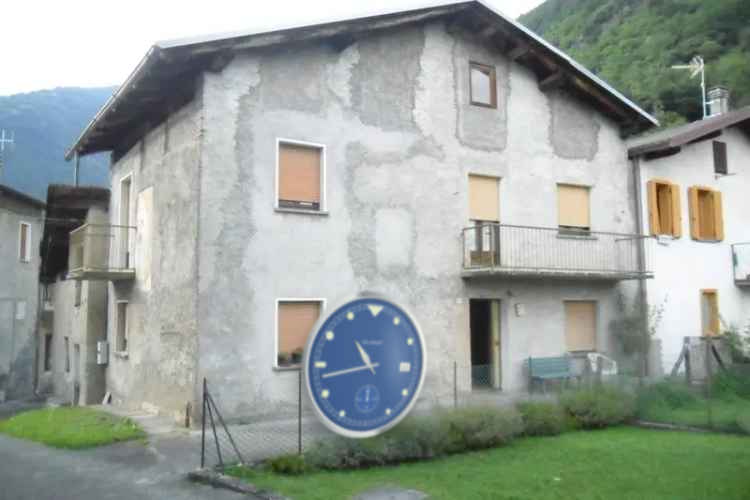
10:43
